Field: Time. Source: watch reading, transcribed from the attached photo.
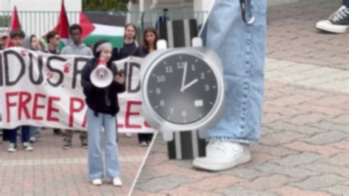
2:02
